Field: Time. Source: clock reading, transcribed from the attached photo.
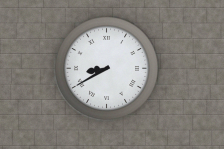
8:40
